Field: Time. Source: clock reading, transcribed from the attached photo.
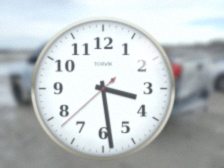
3:28:38
